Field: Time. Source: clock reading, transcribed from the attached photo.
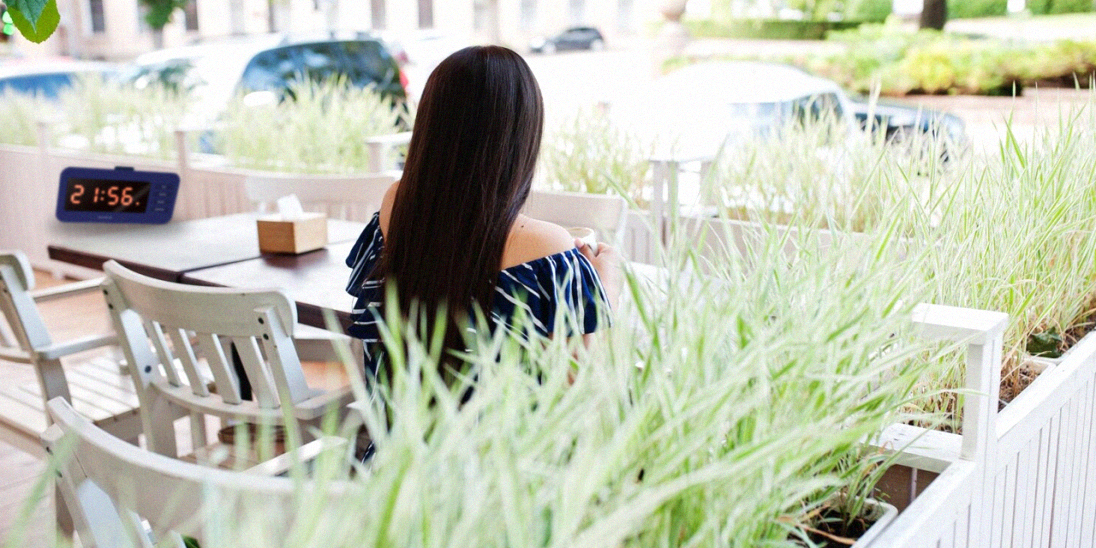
21:56
